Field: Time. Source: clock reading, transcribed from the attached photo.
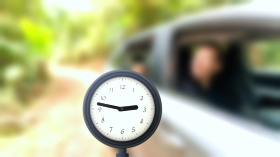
2:47
